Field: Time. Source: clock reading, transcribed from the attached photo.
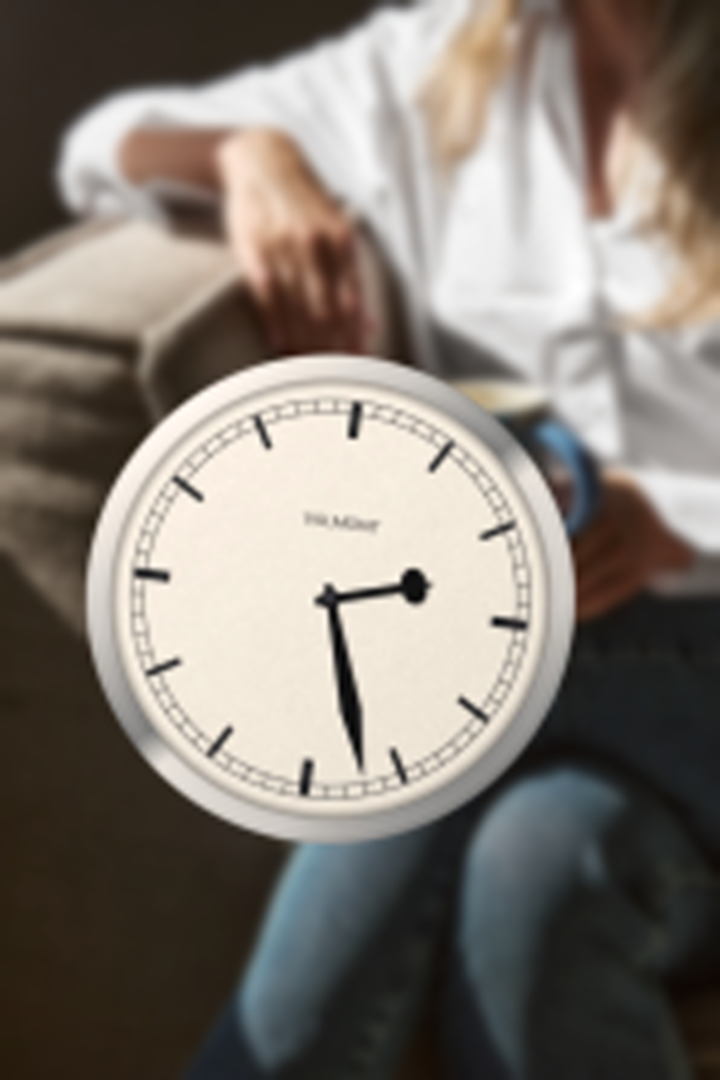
2:27
